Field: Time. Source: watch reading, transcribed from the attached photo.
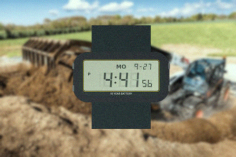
4:41:56
